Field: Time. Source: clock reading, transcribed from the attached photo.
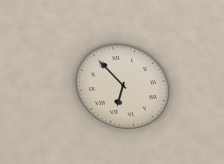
6:55
